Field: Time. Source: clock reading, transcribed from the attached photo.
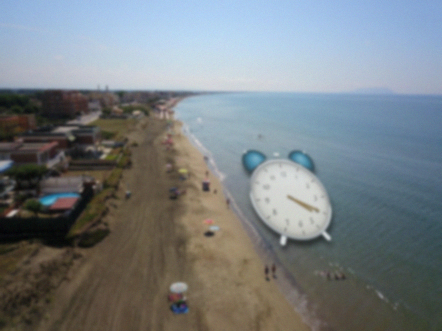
4:20
